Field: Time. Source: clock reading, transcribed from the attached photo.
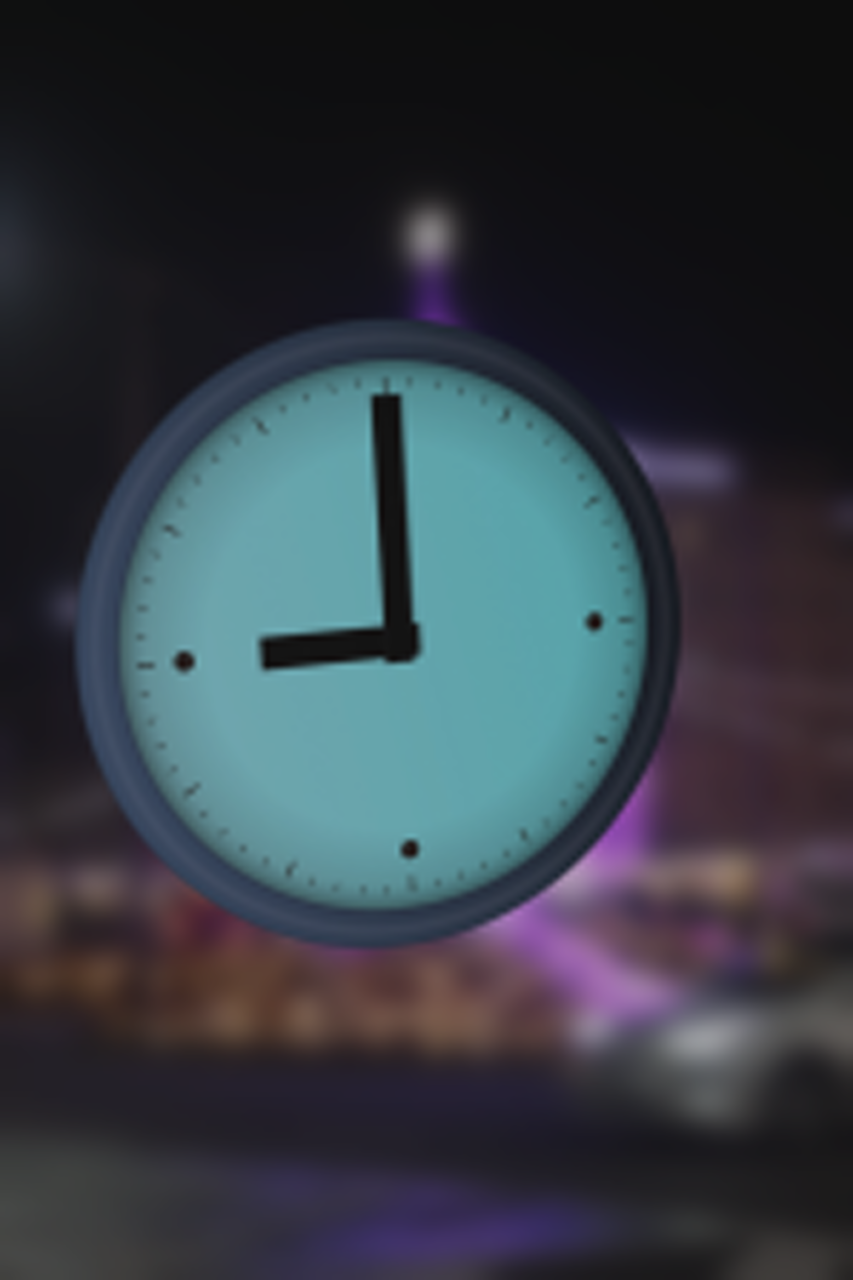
9:00
